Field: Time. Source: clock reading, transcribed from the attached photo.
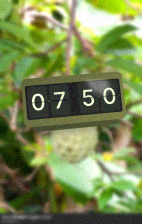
7:50
